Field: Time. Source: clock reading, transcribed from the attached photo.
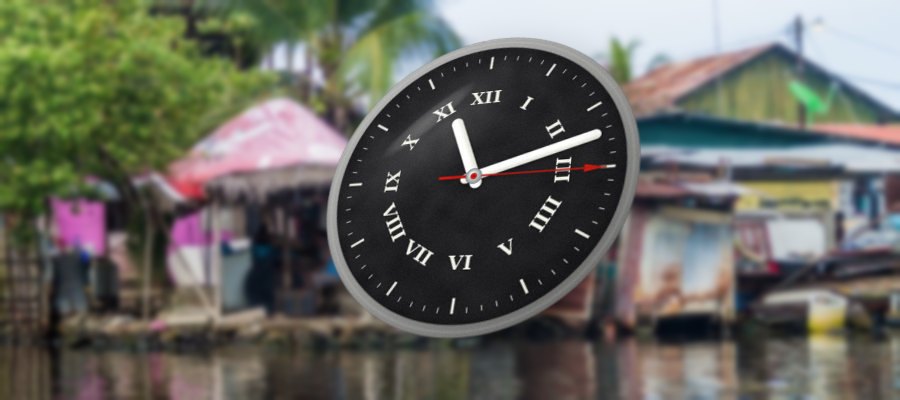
11:12:15
